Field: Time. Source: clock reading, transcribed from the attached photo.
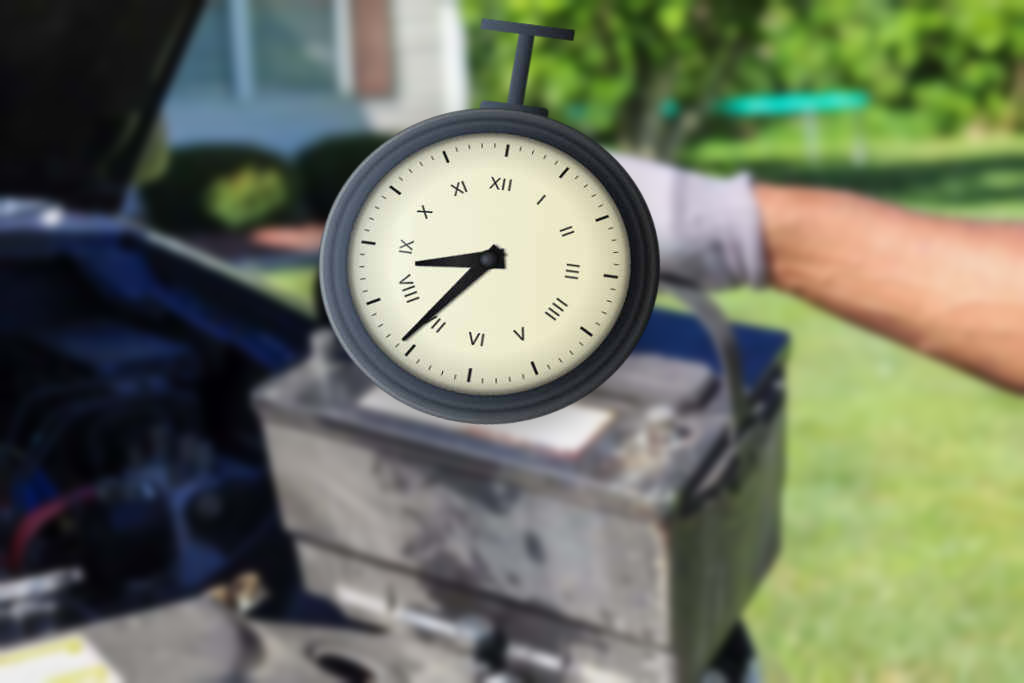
8:36
